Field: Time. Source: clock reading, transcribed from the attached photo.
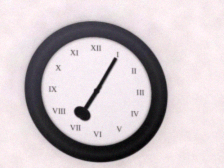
7:05
